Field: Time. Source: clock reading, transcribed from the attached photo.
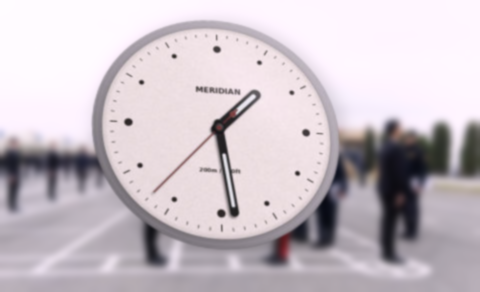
1:28:37
